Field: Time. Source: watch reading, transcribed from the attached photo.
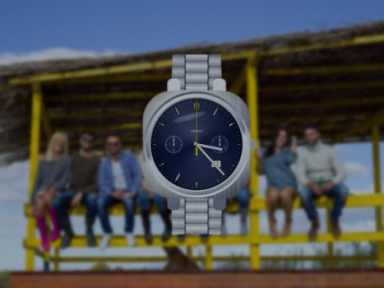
3:23
